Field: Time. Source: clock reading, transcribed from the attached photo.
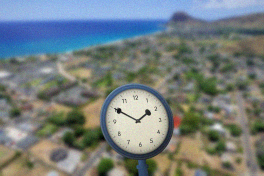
1:50
